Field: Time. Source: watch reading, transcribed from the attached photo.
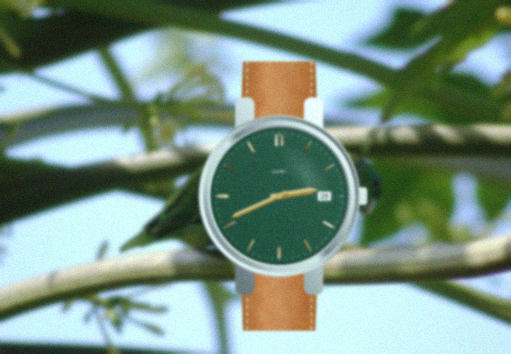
2:41
